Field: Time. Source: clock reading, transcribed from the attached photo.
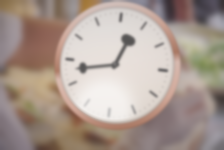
12:43
